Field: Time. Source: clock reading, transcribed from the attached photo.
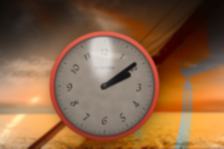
2:09
